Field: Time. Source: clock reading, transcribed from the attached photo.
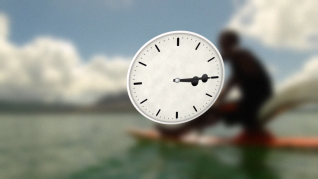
3:15
